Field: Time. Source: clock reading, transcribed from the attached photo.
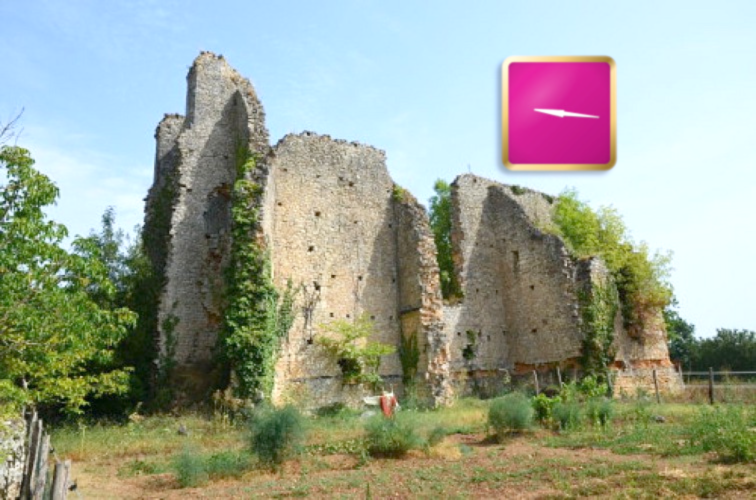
9:16
